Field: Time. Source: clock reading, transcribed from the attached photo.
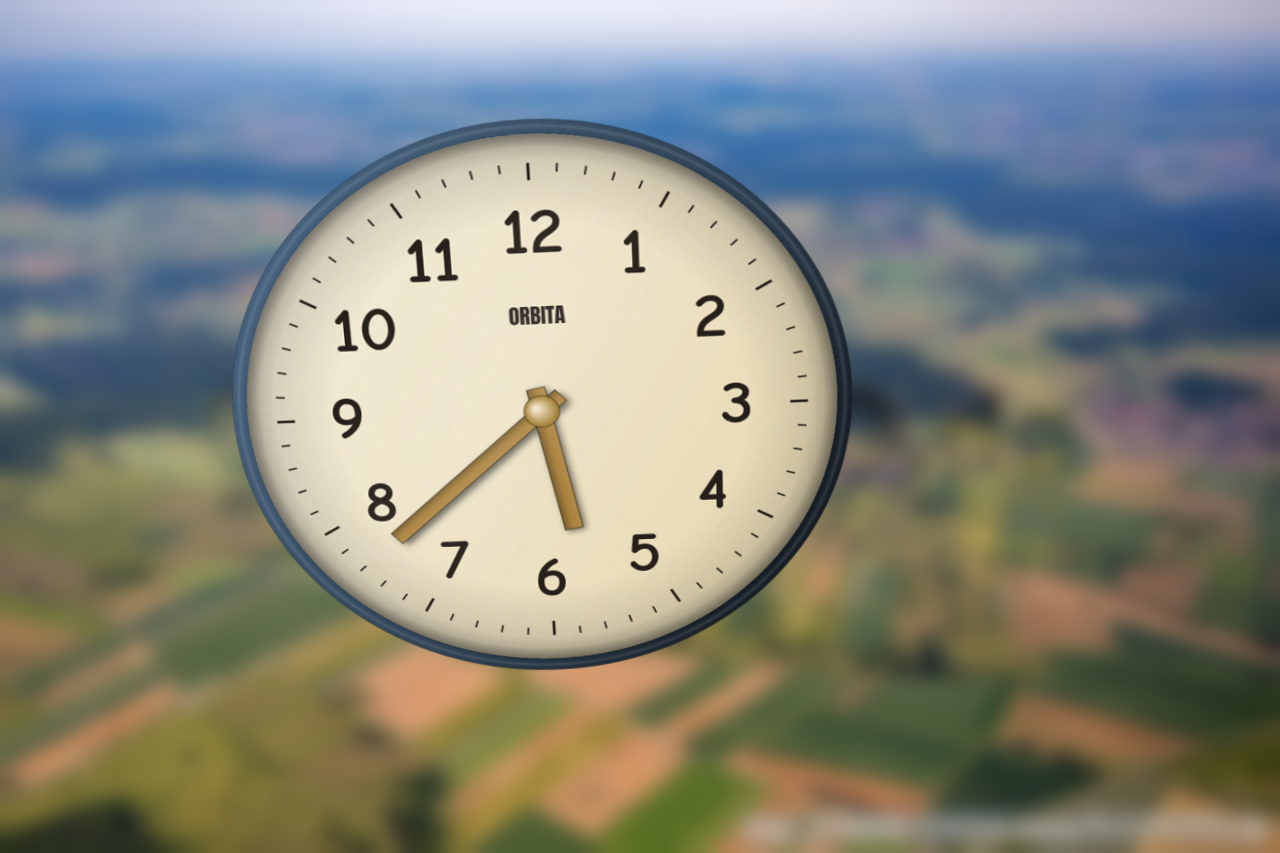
5:38
